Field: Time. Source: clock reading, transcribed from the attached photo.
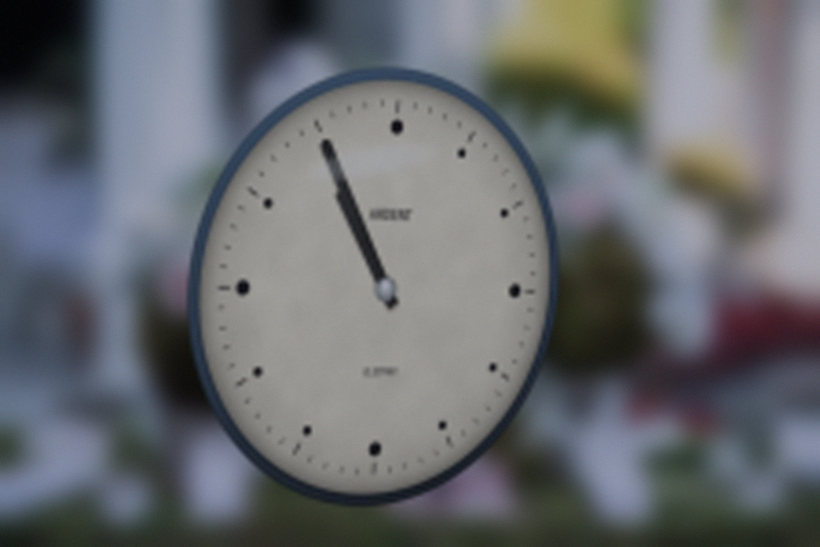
10:55
